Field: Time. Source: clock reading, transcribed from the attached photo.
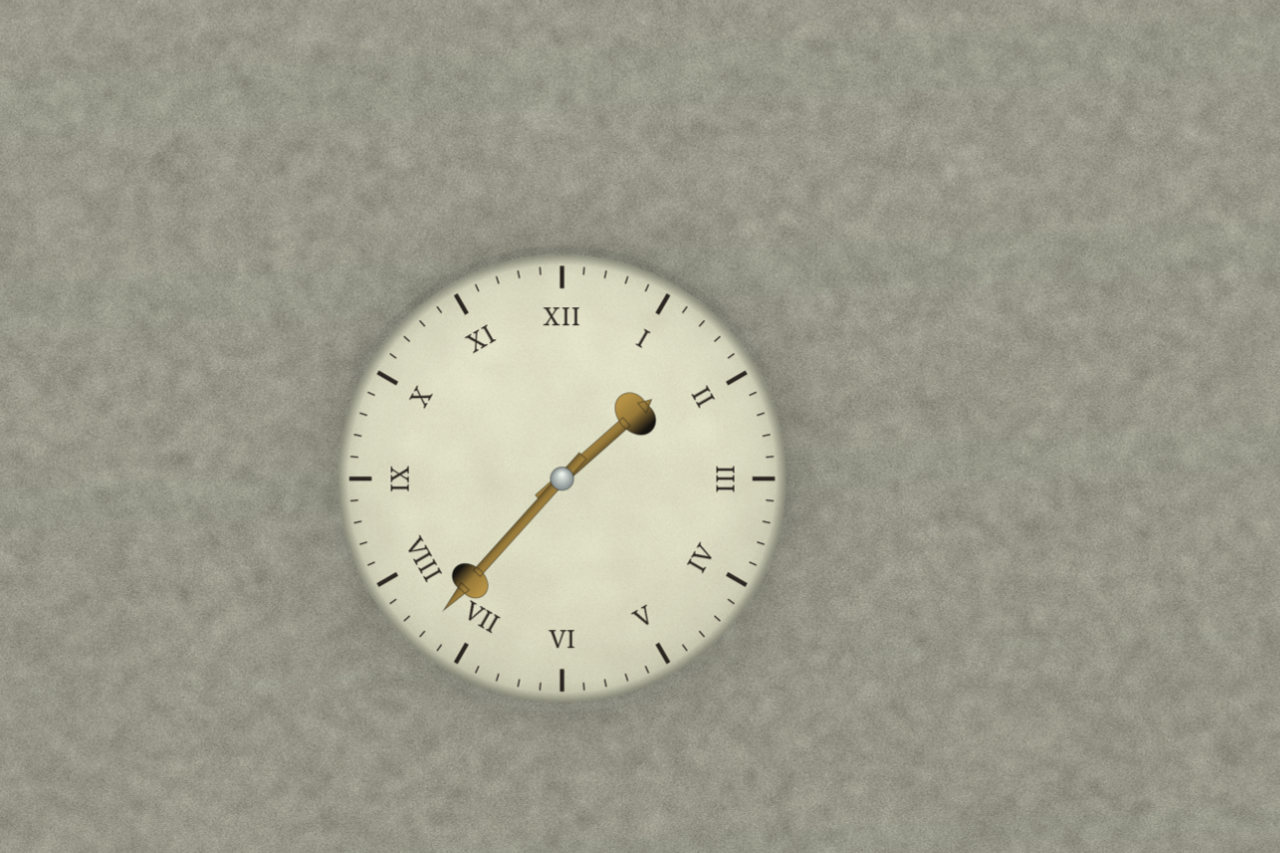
1:37
